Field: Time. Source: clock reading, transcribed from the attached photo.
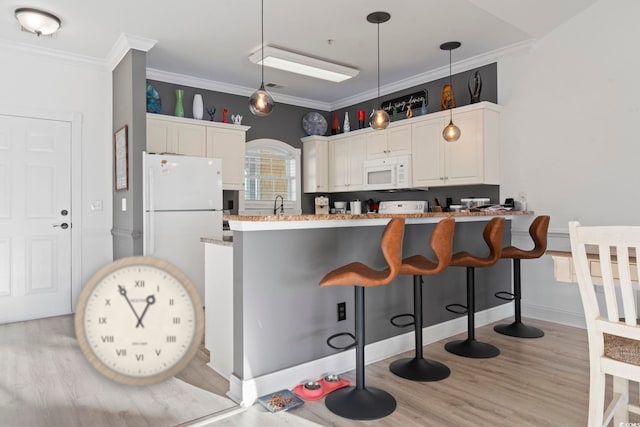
12:55
